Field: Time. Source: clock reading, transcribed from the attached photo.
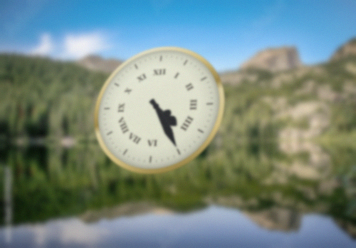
4:25
